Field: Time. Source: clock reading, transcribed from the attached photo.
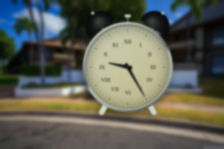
9:25
